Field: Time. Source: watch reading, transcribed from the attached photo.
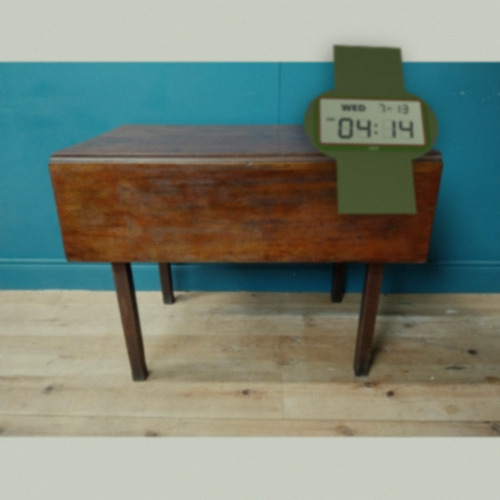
4:14
